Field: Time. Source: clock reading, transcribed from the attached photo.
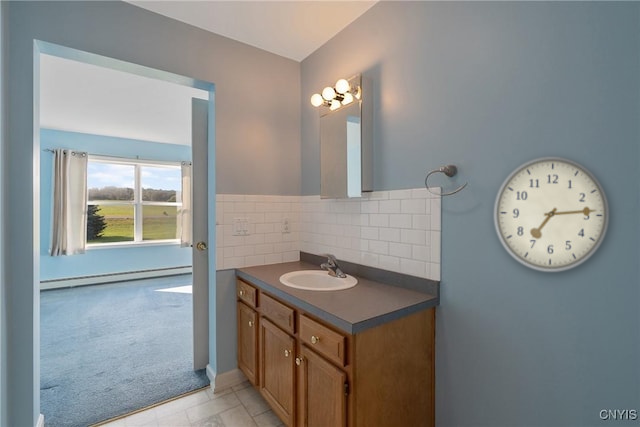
7:14
